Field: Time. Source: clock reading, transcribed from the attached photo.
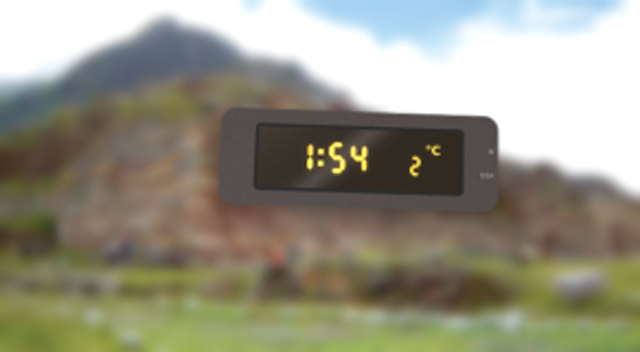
1:54
